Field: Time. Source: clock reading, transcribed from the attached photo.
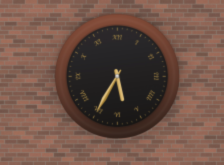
5:35
